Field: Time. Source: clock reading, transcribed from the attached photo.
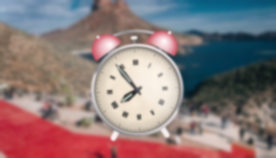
7:54
